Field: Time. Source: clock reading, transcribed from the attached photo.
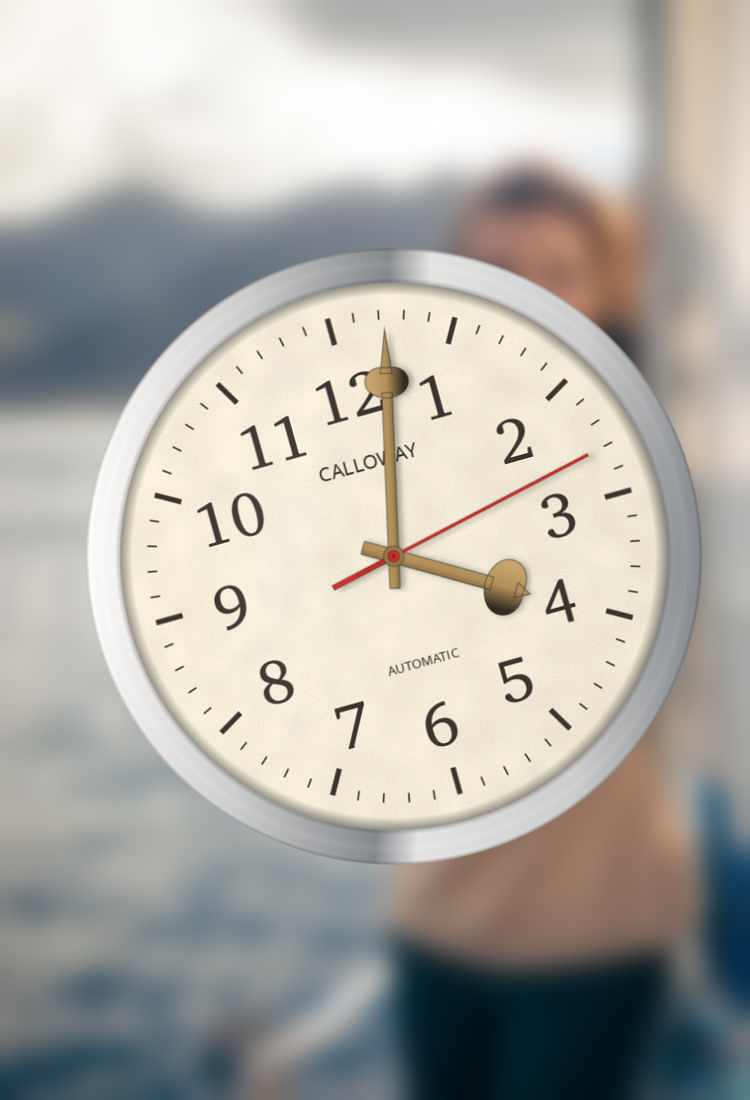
4:02:13
